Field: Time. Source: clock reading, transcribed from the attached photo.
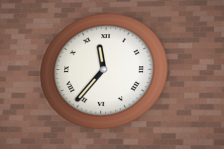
11:36
